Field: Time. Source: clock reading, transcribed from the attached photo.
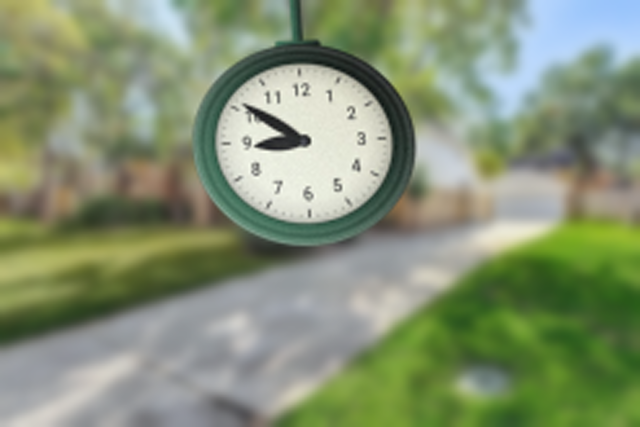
8:51
